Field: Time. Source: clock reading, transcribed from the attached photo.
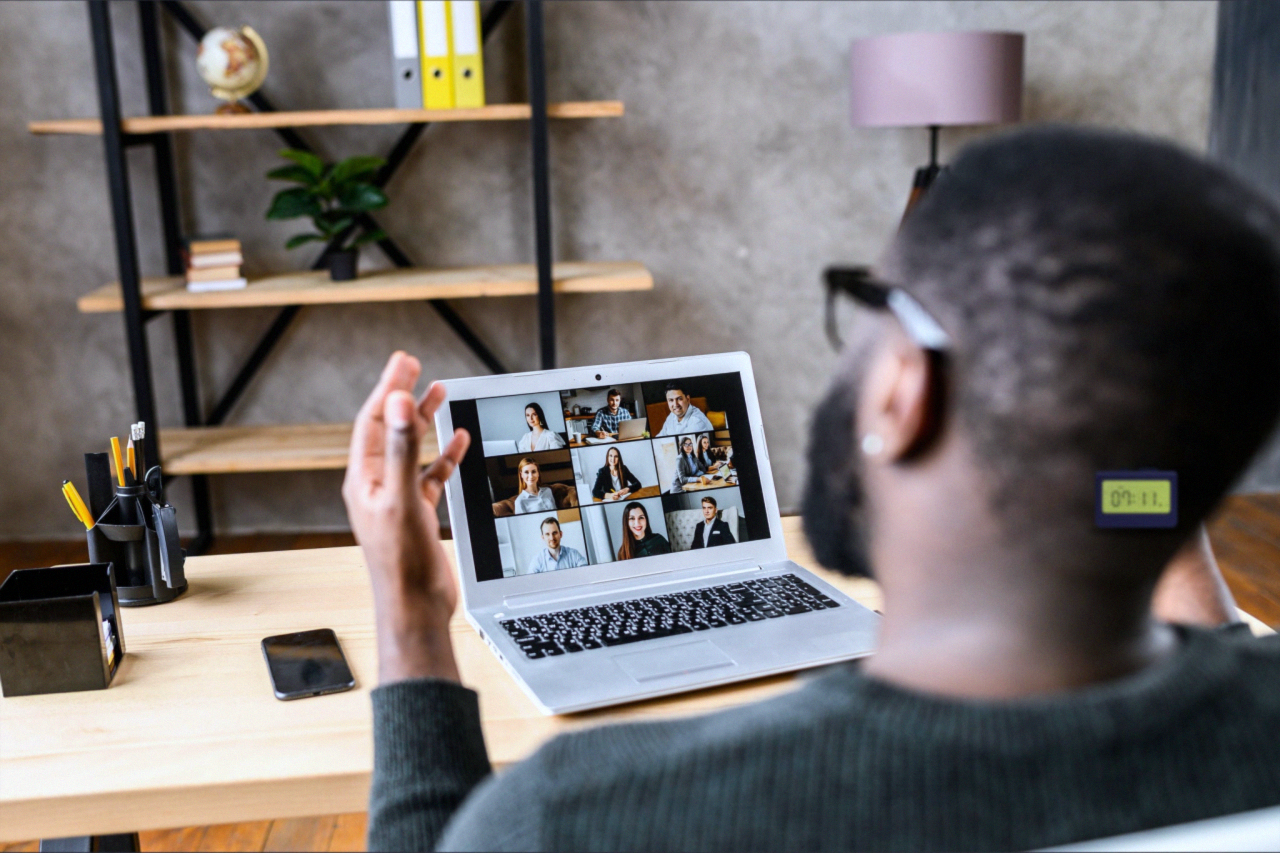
7:11
